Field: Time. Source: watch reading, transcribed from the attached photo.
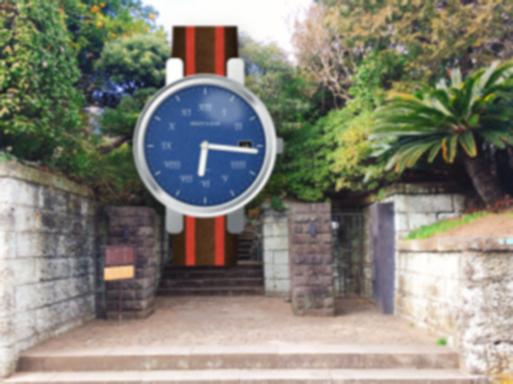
6:16
